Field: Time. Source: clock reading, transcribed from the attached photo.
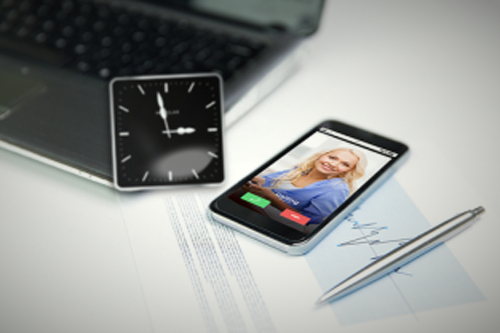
2:58
